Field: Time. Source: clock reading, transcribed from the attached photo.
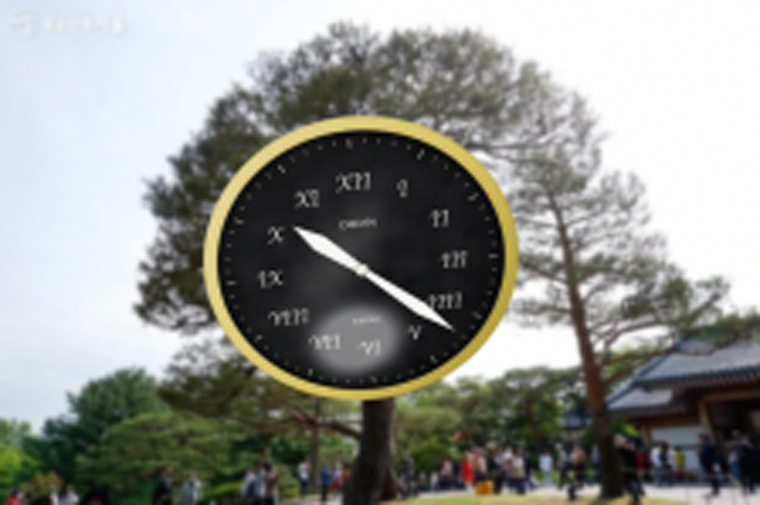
10:22
